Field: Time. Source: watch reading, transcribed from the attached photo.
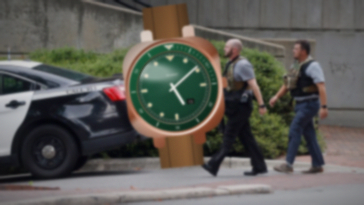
5:09
